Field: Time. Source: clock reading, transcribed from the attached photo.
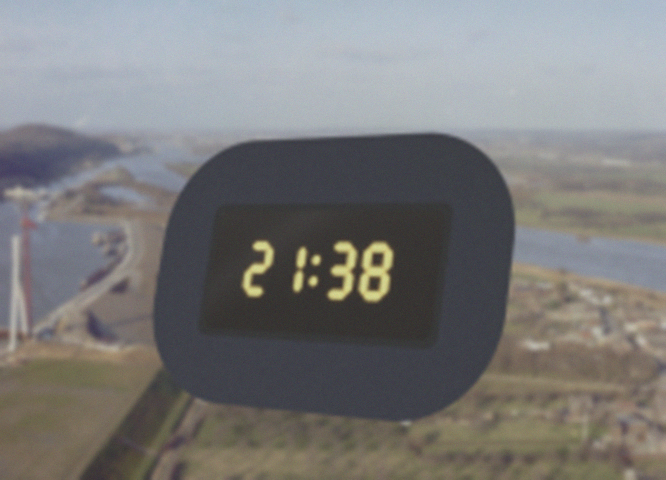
21:38
